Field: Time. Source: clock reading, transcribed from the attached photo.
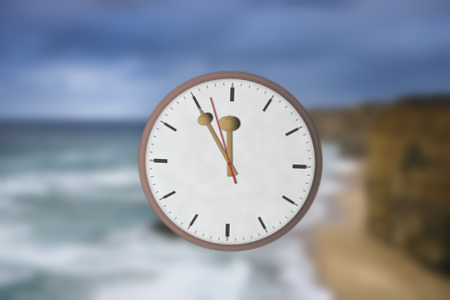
11:54:57
